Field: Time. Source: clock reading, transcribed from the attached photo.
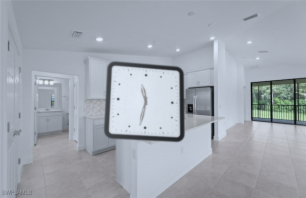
11:32
